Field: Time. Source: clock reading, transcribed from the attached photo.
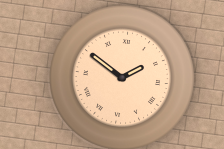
1:50
